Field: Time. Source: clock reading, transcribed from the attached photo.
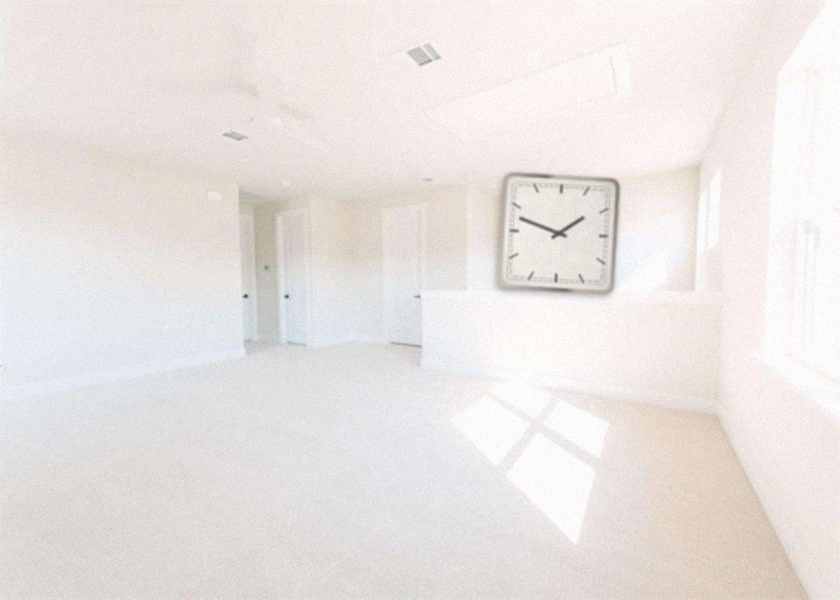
1:48
